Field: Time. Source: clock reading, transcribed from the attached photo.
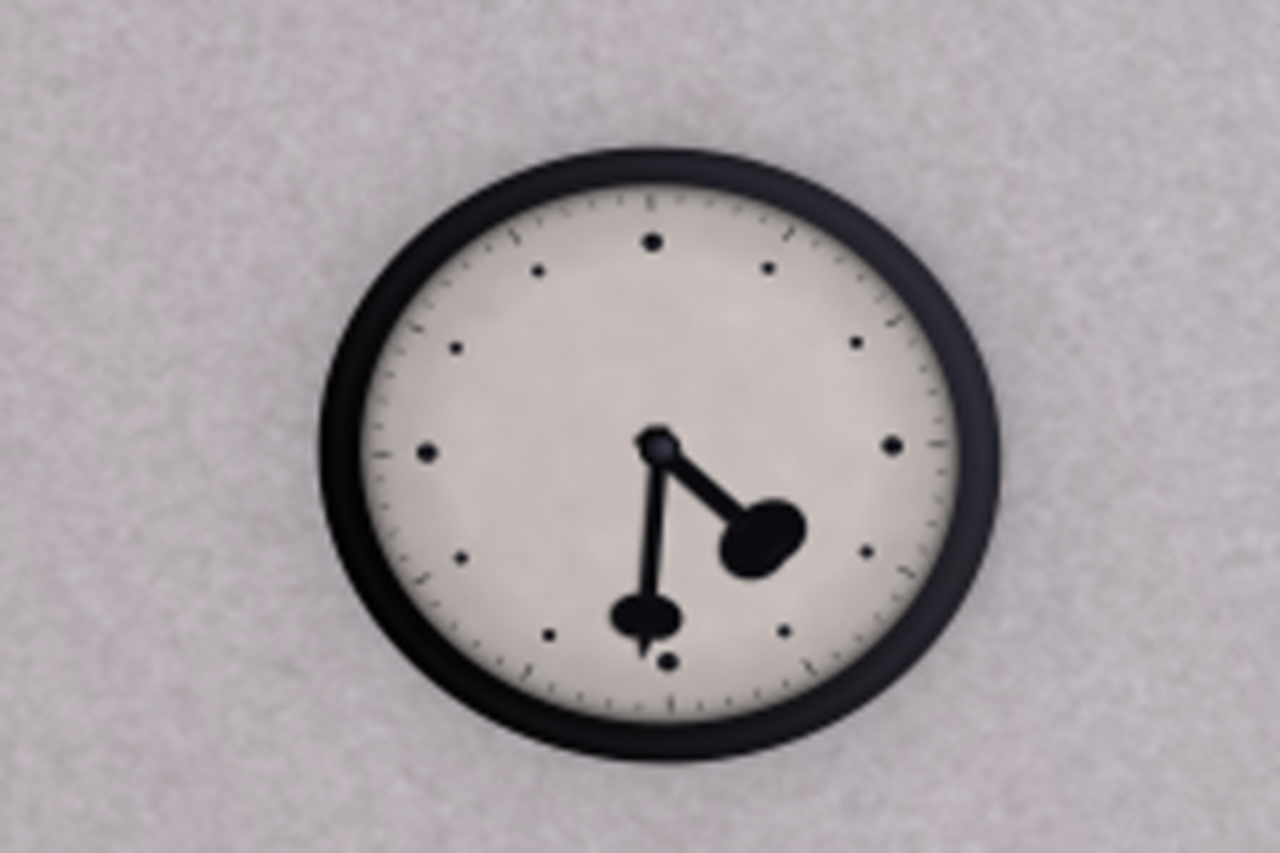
4:31
